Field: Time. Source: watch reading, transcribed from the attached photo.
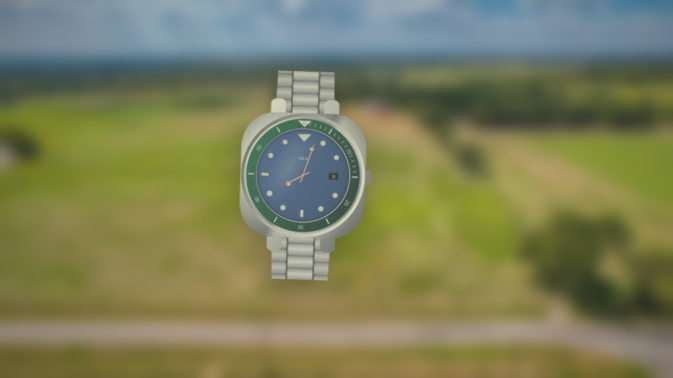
8:03
